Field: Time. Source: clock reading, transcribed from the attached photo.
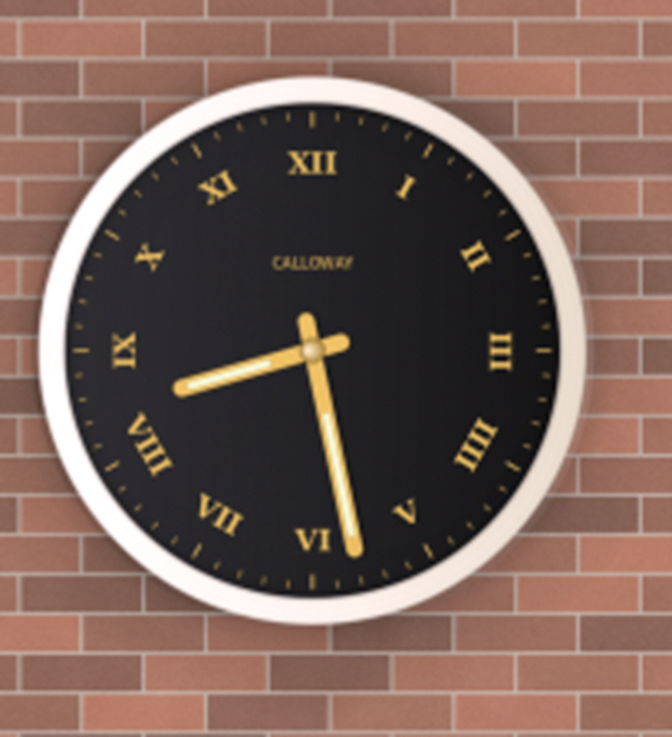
8:28
